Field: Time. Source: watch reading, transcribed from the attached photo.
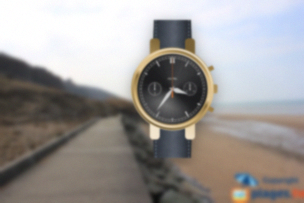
3:36
